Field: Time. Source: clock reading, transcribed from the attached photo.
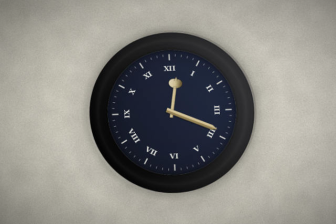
12:19
